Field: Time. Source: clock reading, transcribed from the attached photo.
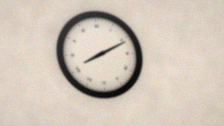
8:11
